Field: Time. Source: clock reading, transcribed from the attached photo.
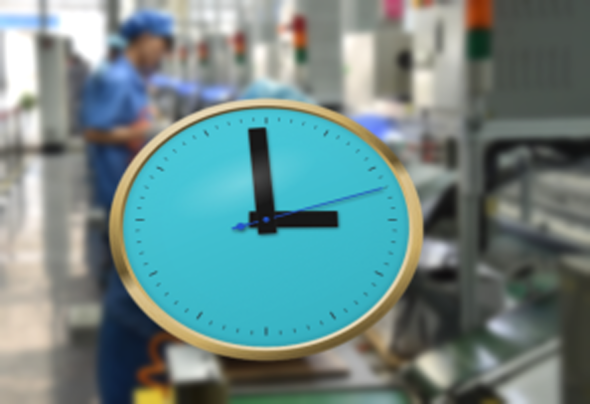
2:59:12
